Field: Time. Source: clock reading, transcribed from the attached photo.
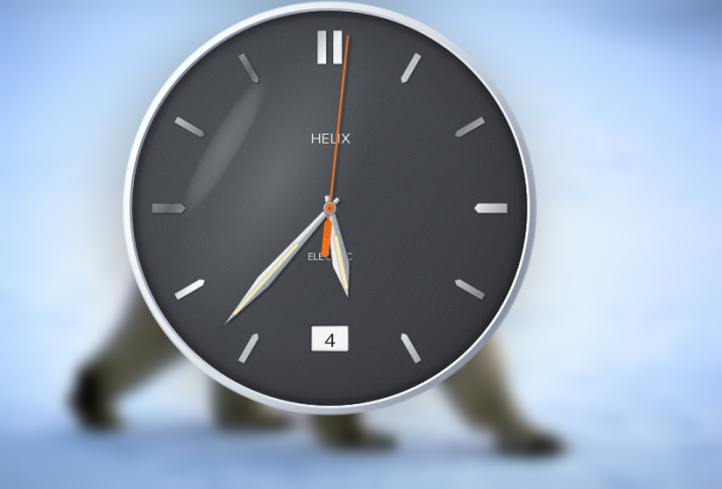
5:37:01
